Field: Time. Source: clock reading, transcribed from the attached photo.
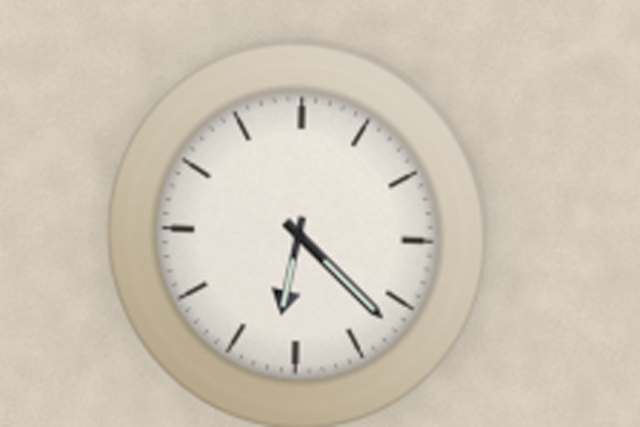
6:22
